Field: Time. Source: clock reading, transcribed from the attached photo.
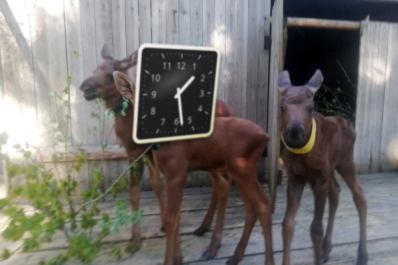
1:28
